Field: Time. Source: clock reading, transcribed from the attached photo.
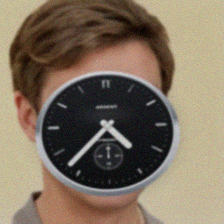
4:37
